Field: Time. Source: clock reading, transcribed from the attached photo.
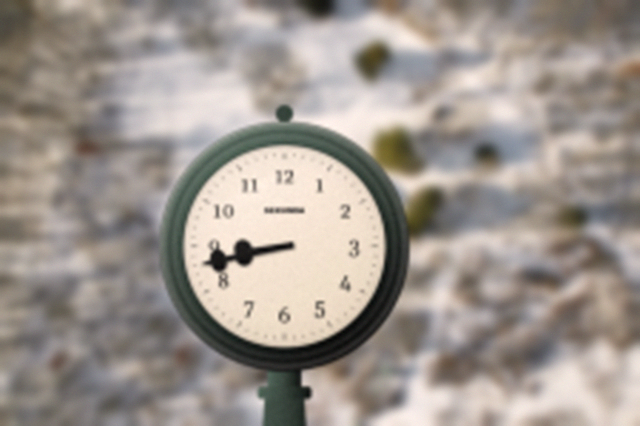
8:43
